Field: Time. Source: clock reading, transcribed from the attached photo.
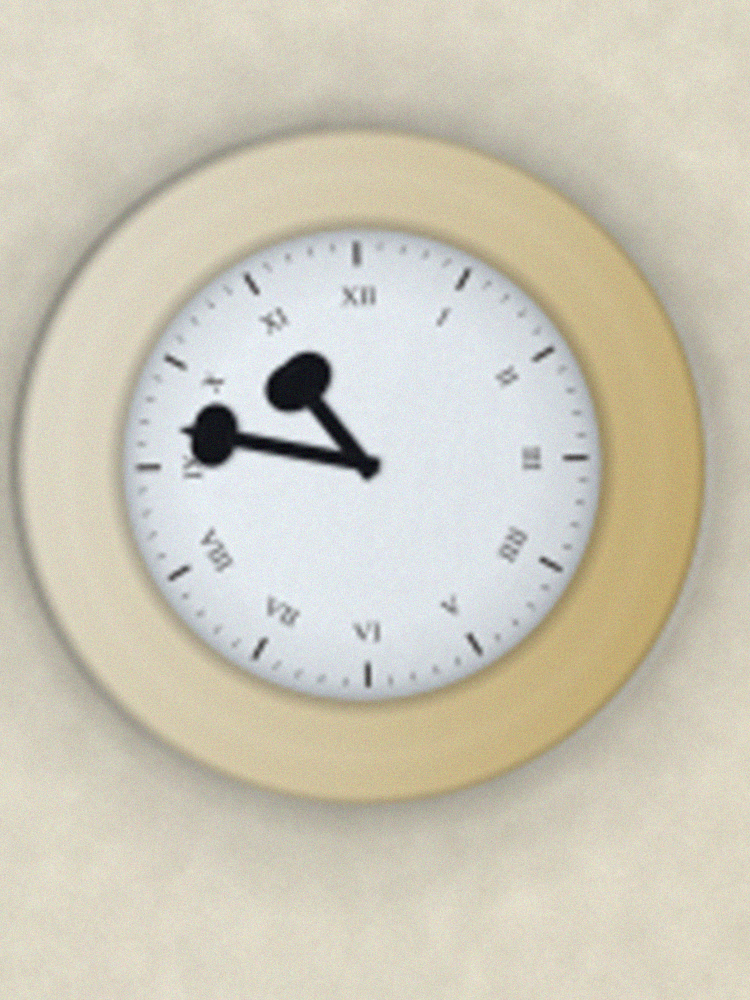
10:47
